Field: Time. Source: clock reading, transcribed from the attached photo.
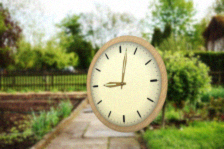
9:02
